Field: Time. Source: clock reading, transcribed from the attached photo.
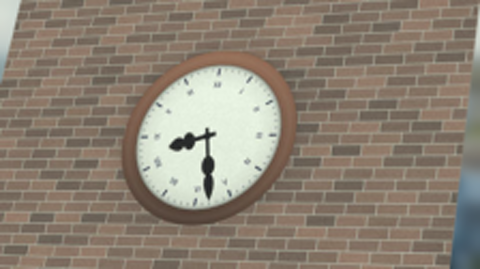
8:28
